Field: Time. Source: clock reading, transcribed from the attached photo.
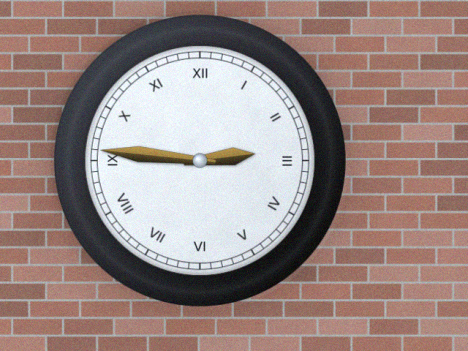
2:46
